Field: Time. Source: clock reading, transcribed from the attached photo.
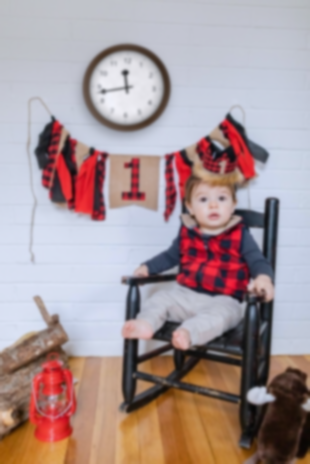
11:43
